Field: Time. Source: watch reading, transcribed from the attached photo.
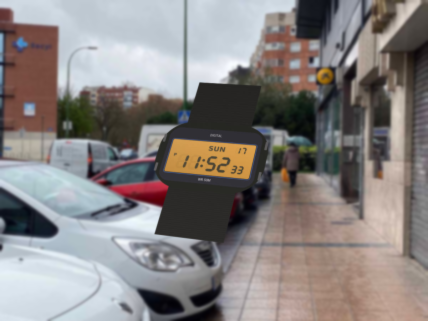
11:52
